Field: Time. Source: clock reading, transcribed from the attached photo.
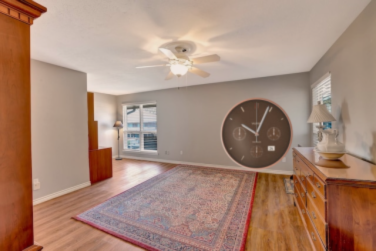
10:04
